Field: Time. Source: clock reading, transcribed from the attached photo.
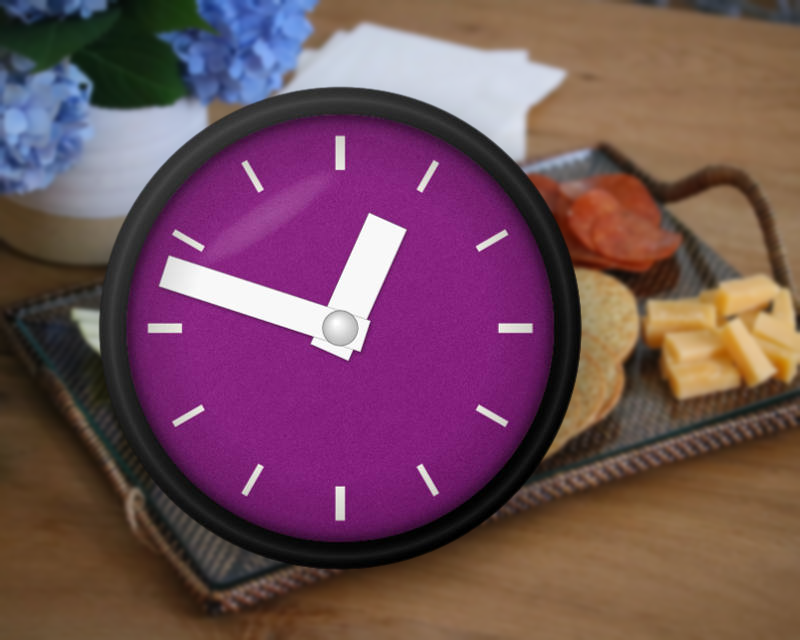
12:48
